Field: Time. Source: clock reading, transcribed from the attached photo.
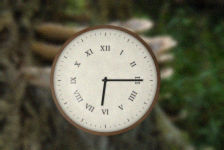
6:15
